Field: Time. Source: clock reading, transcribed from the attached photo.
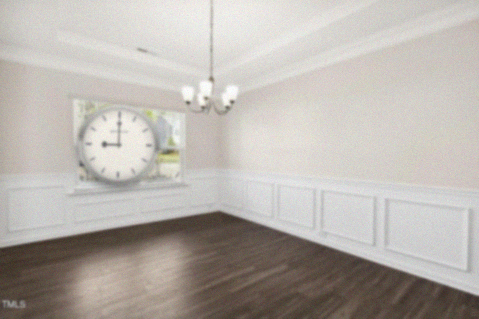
9:00
